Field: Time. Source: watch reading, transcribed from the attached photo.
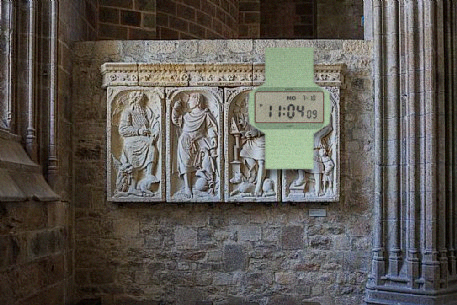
11:04:09
